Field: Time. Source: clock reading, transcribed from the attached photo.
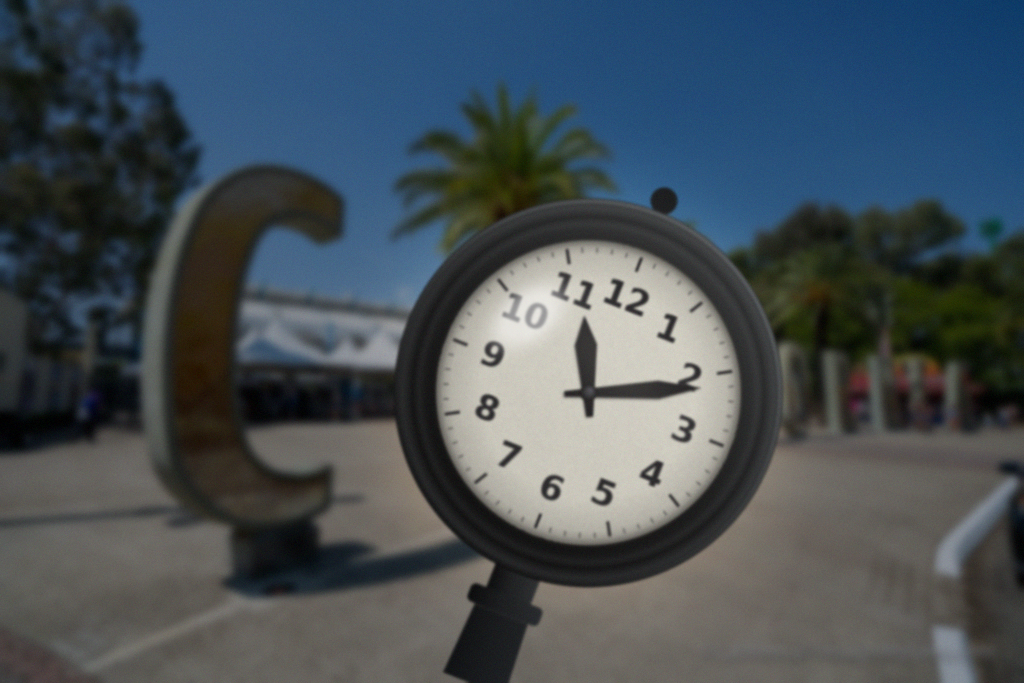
11:11
